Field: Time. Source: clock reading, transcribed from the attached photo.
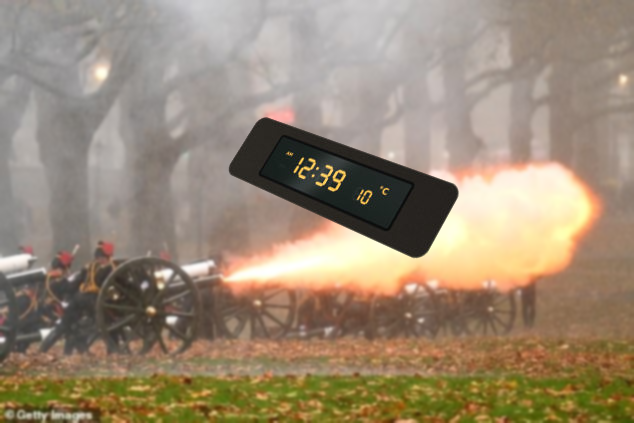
12:39
